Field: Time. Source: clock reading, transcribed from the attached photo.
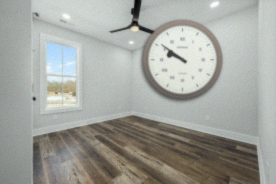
9:51
